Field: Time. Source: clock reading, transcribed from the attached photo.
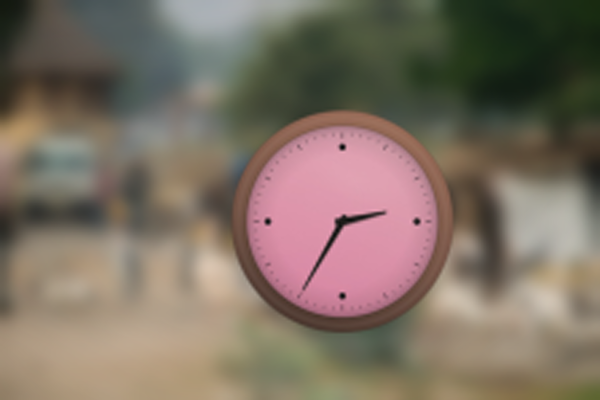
2:35
